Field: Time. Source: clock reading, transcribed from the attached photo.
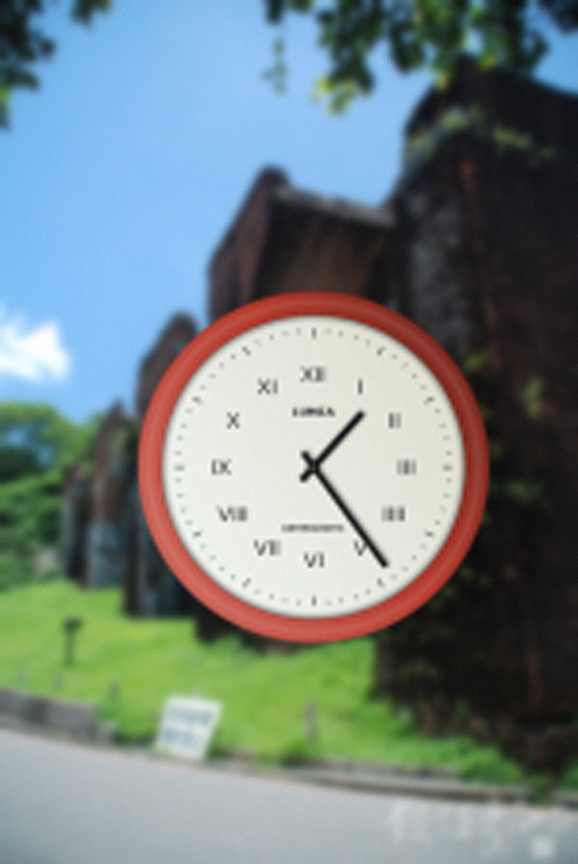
1:24
